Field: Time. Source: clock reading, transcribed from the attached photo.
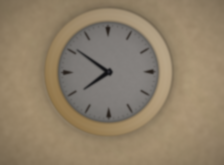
7:51
